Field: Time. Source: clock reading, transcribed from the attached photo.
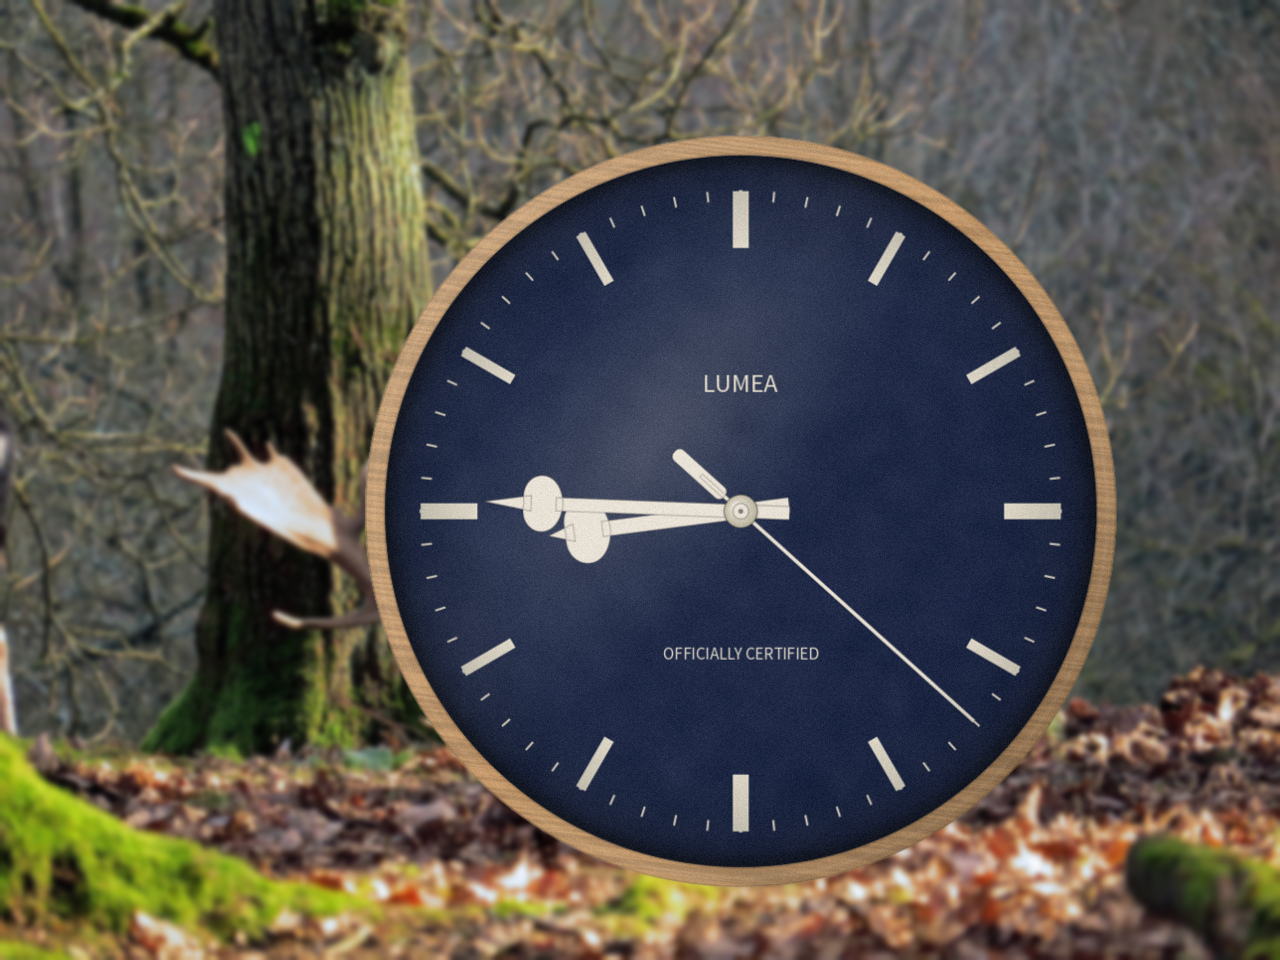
8:45:22
